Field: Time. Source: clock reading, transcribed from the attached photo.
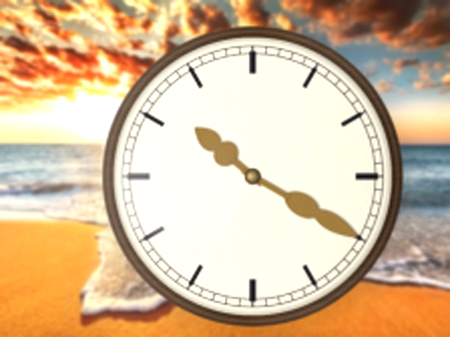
10:20
